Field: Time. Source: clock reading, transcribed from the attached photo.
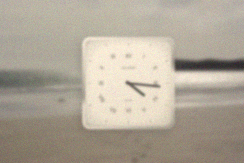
4:16
